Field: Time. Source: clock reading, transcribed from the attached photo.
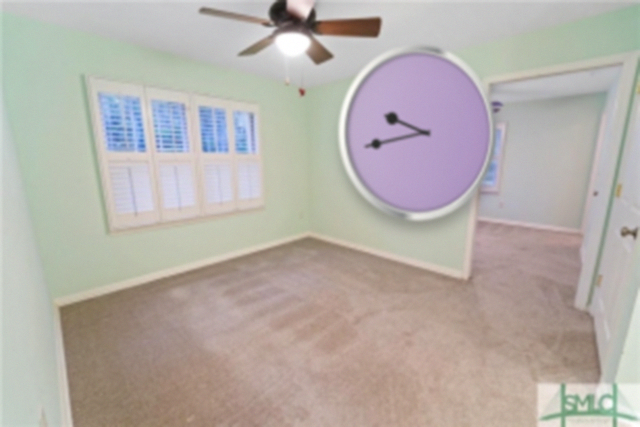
9:43
